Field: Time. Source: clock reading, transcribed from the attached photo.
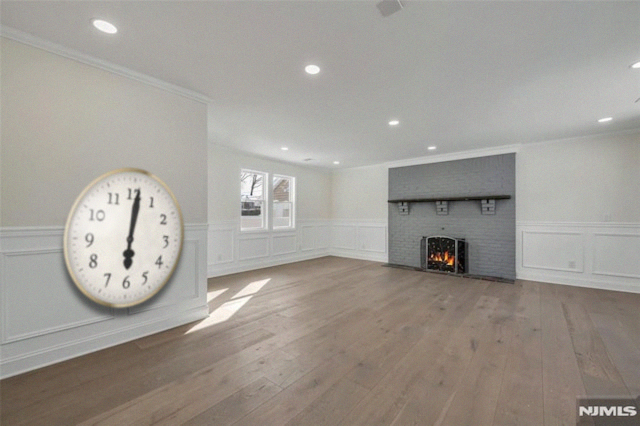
6:01
